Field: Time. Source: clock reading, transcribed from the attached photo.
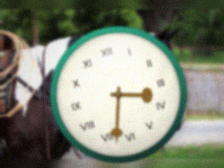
3:33
